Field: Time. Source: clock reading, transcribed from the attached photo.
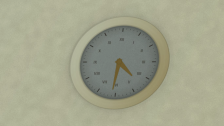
4:31
